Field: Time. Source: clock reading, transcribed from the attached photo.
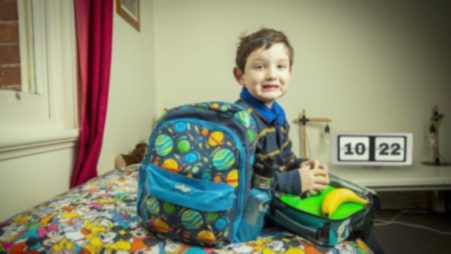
10:22
